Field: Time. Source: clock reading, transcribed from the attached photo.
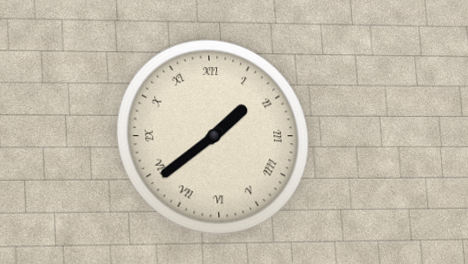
1:39
